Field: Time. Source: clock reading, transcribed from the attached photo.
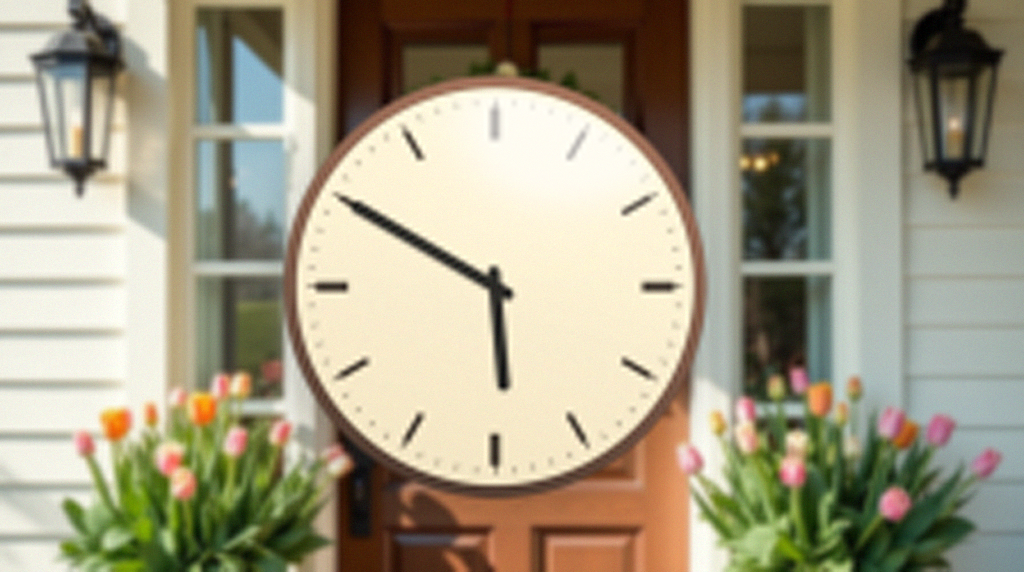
5:50
